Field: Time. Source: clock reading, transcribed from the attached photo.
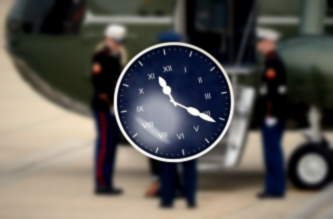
11:21
